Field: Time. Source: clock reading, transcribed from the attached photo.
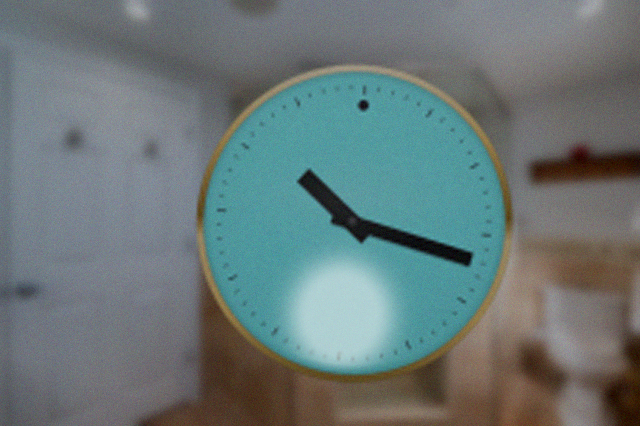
10:17
